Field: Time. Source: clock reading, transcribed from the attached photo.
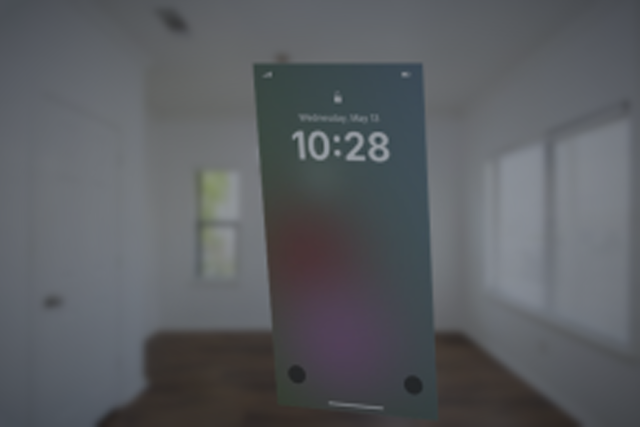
10:28
